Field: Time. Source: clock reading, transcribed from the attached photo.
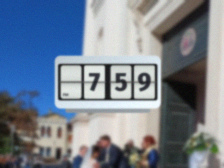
7:59
